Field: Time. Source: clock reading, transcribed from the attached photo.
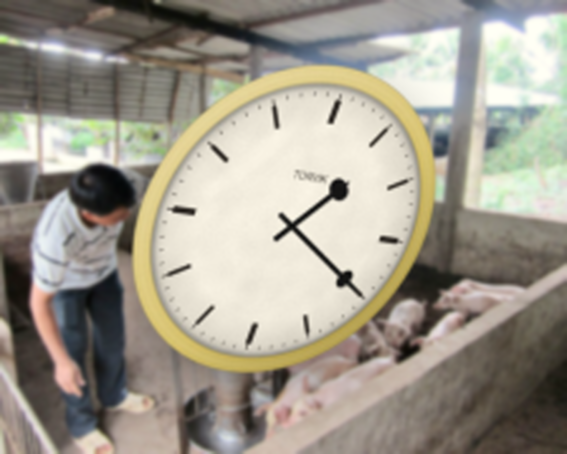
1:20
